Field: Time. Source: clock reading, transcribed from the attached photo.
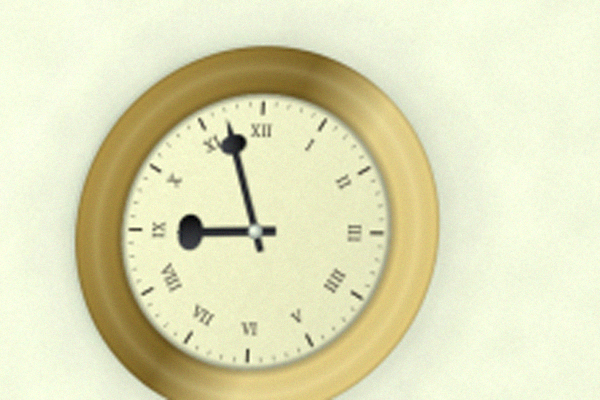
8:57
